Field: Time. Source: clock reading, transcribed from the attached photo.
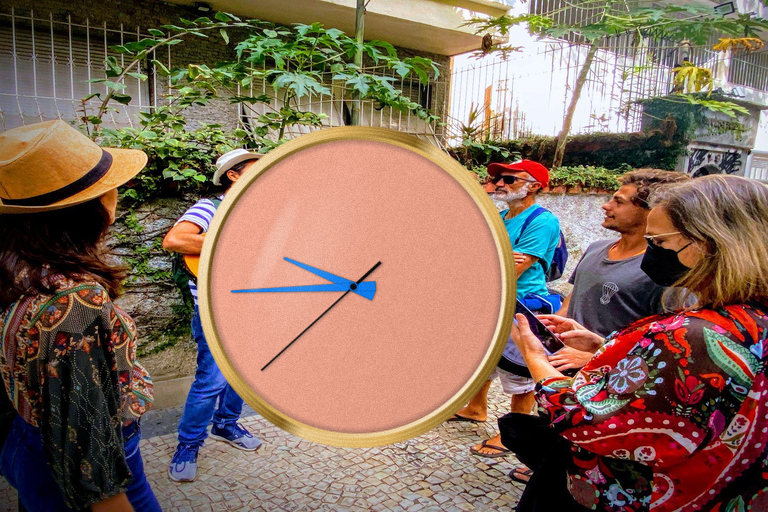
9:44:38
